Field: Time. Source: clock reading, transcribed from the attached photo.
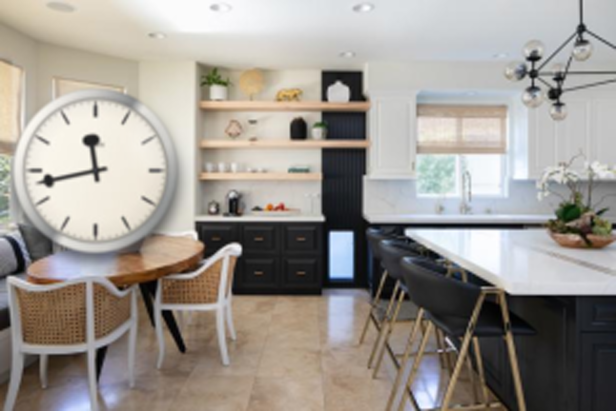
11:43
